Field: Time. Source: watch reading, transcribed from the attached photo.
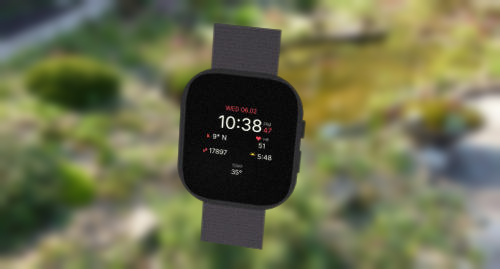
10:38
